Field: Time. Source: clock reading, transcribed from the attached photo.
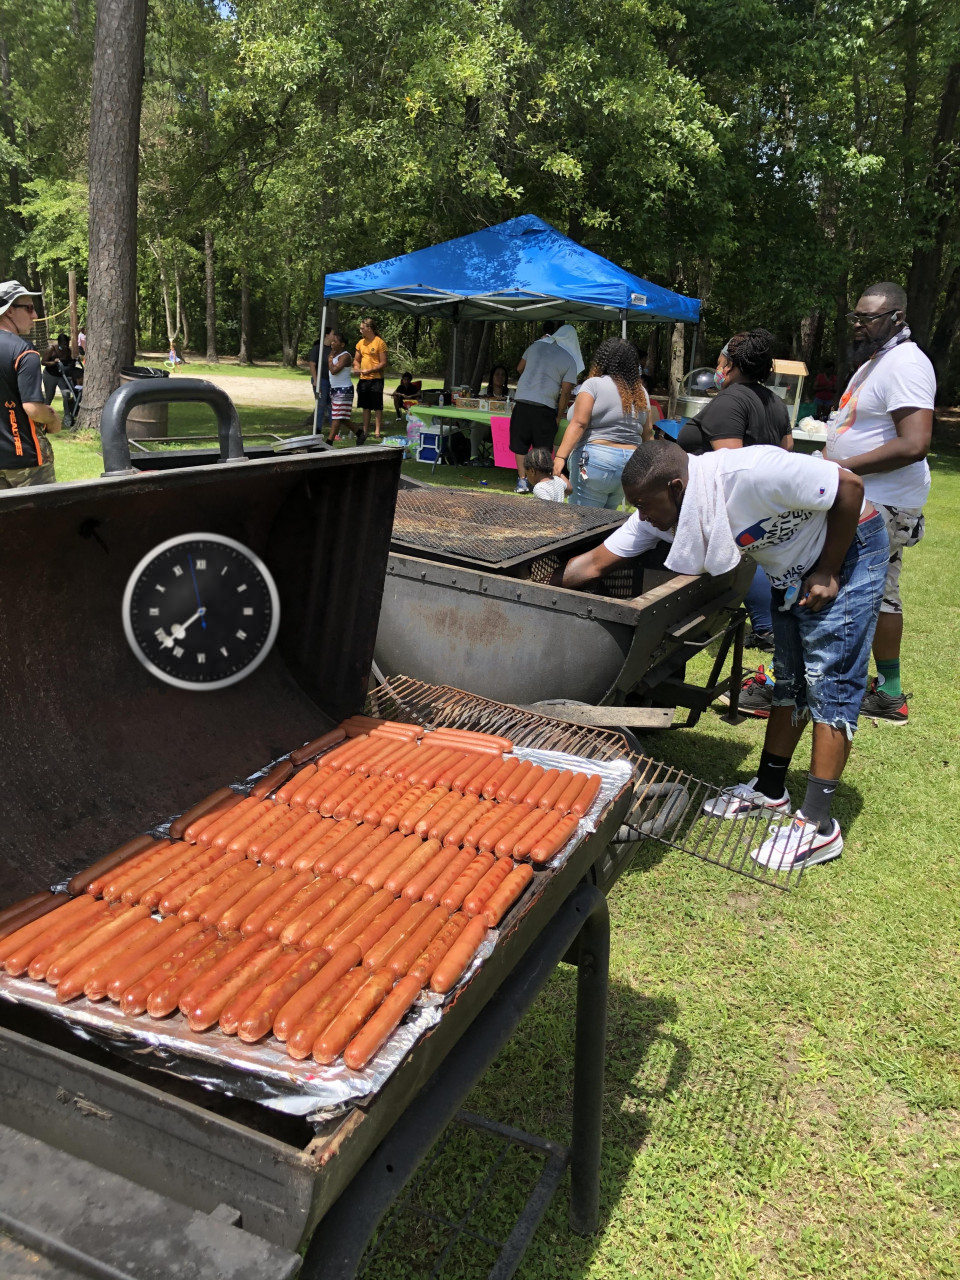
7:37:58
